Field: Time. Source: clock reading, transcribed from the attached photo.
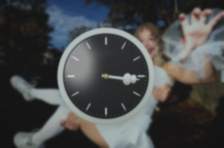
3:16
